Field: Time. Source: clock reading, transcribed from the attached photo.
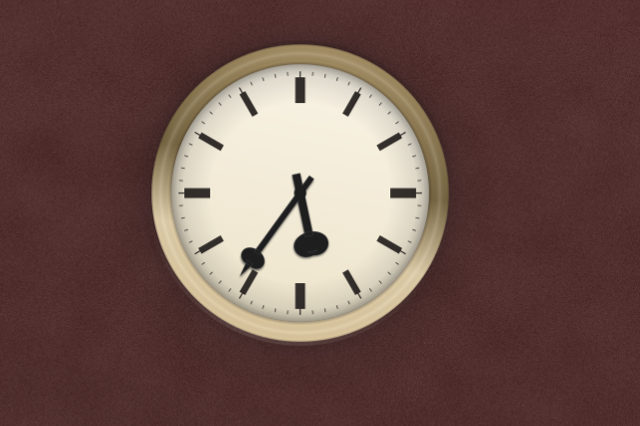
5:36
